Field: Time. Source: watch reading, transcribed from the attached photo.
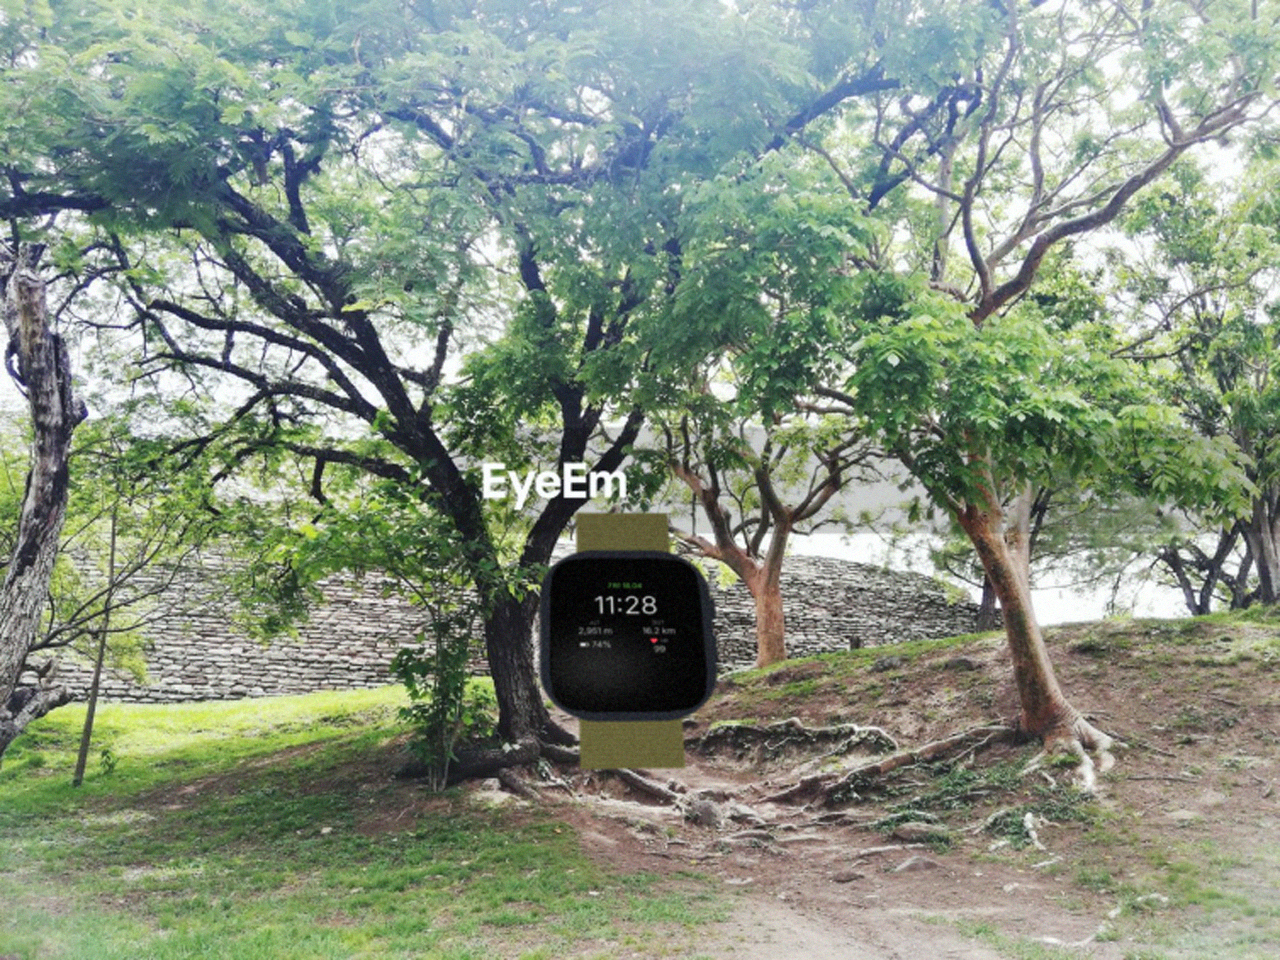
11:28
